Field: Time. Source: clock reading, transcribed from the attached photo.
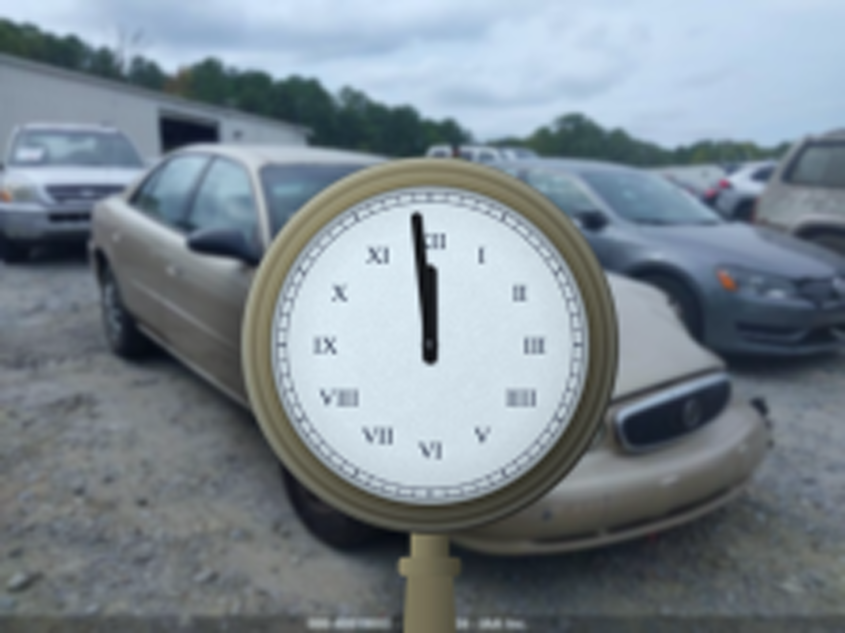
11:59
